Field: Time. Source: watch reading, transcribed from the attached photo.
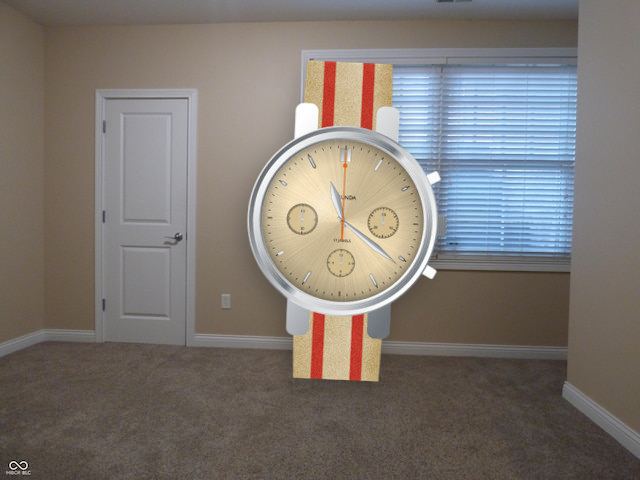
11:21
